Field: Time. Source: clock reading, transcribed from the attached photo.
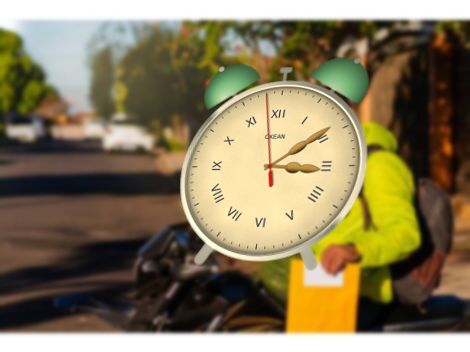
3:08:58
